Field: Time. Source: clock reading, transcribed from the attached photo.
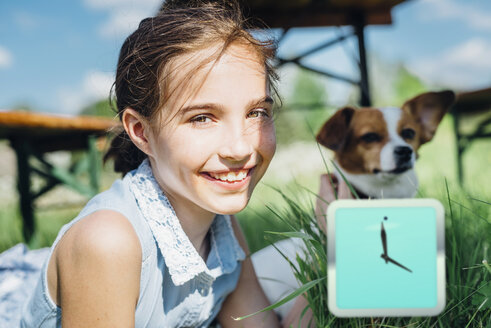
3:59
